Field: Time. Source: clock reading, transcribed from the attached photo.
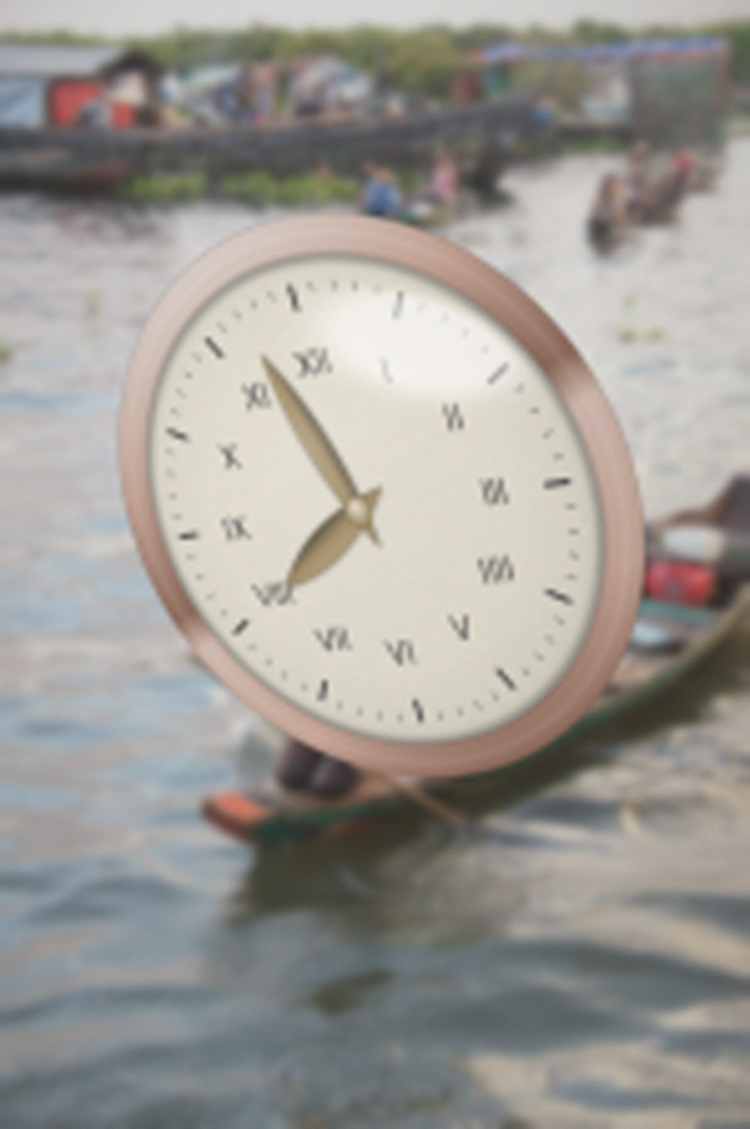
7:57
